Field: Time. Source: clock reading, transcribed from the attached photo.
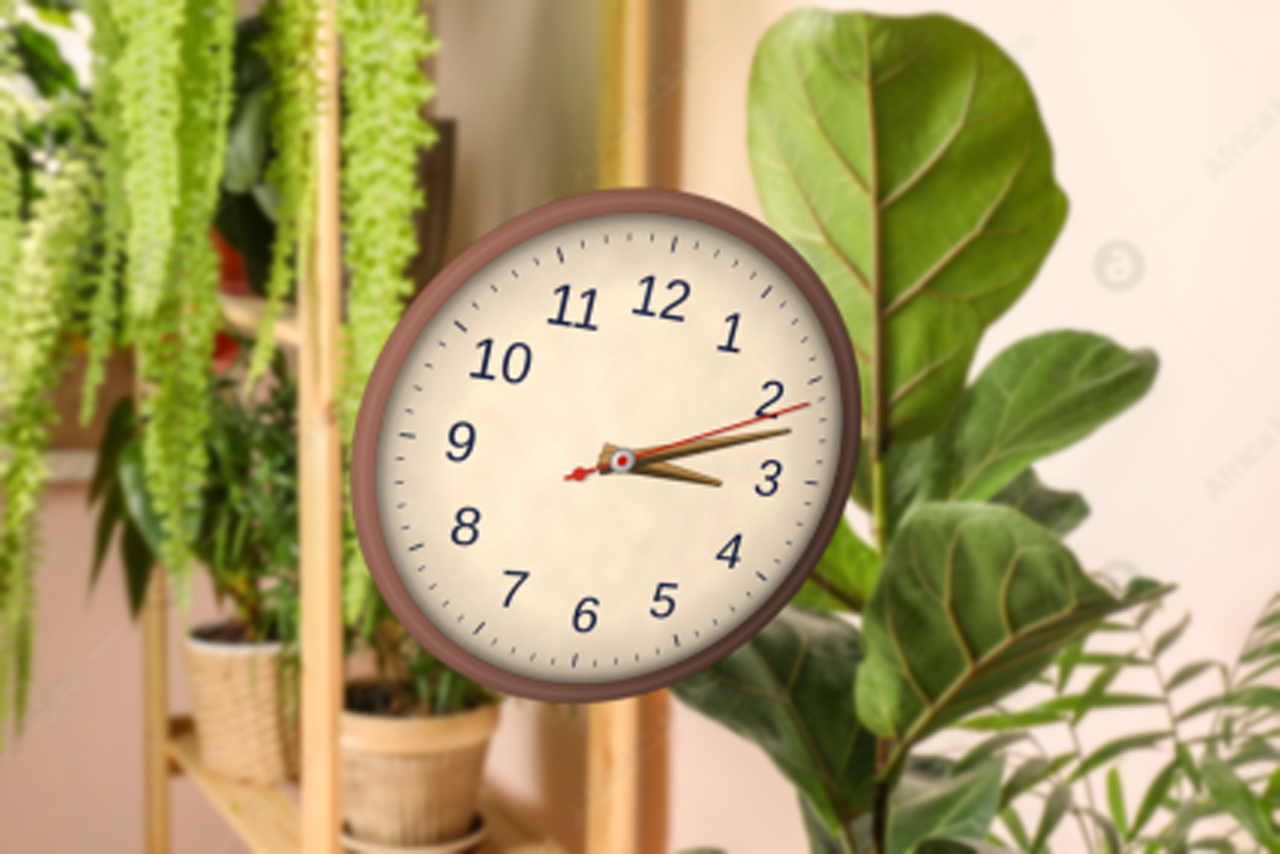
3:12:11
